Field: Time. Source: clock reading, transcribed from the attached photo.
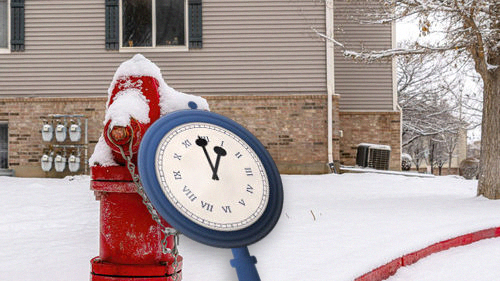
12:59
